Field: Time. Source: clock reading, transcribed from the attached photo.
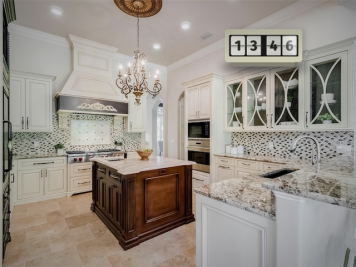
13:46
